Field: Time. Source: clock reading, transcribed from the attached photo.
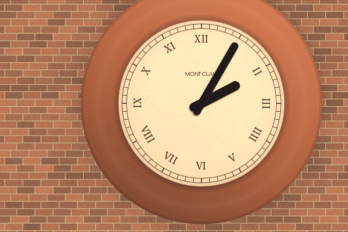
2:05
